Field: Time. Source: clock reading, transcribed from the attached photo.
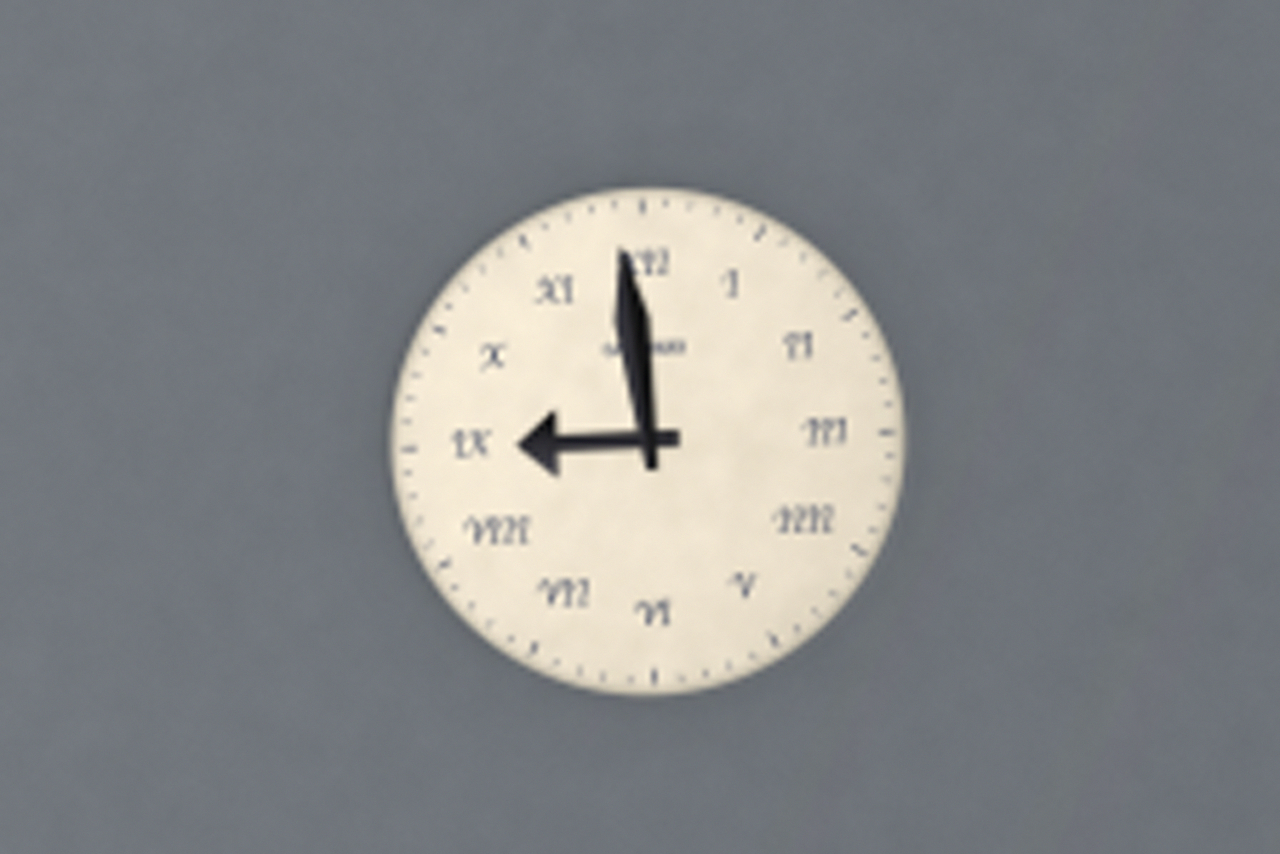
8:59
